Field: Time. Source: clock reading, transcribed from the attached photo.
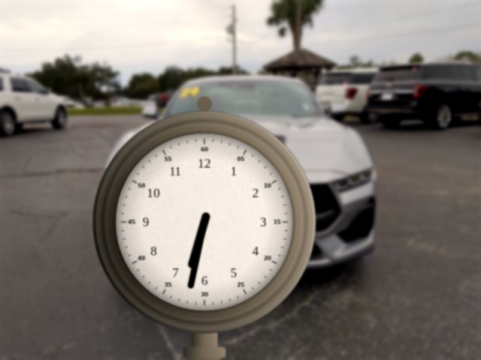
6:32
